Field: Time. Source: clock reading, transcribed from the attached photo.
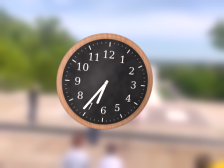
6:36
